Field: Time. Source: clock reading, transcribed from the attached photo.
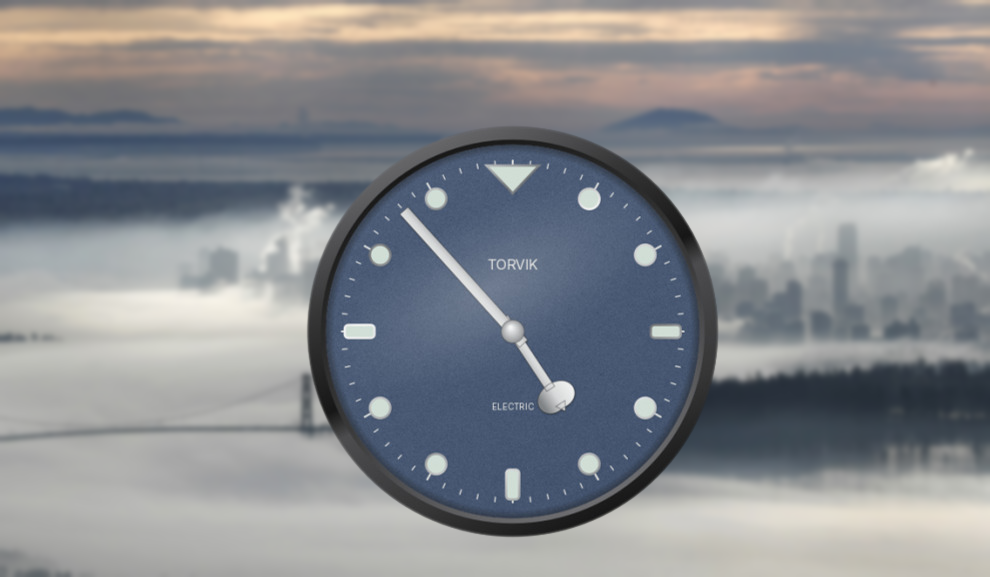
4:53
